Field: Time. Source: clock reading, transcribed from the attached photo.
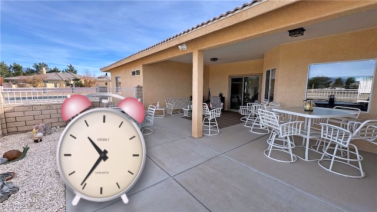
10:36
